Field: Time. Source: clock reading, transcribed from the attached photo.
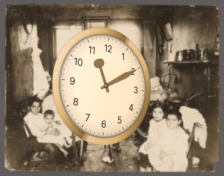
11:10
